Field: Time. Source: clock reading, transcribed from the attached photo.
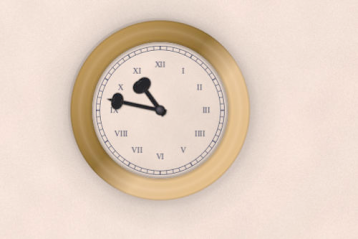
10:47
